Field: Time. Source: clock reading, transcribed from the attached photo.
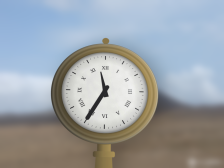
11:35
